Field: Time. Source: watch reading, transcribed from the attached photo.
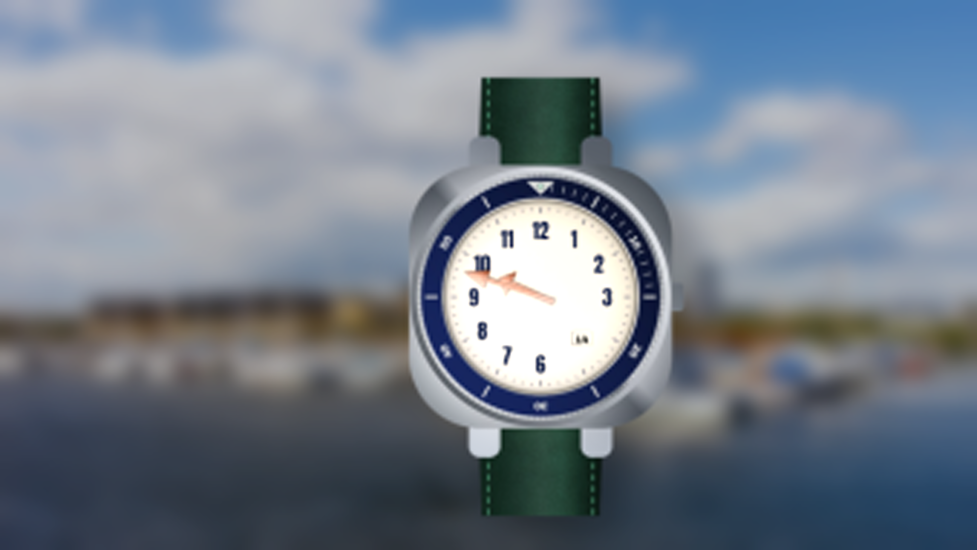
9:48
